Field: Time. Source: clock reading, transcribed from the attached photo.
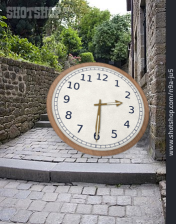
2:30
